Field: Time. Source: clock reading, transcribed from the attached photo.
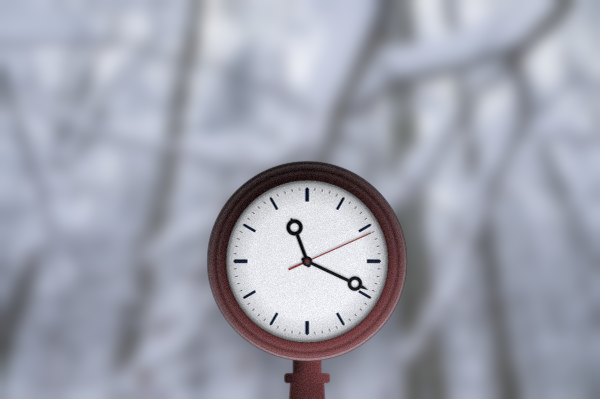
11:19:11
